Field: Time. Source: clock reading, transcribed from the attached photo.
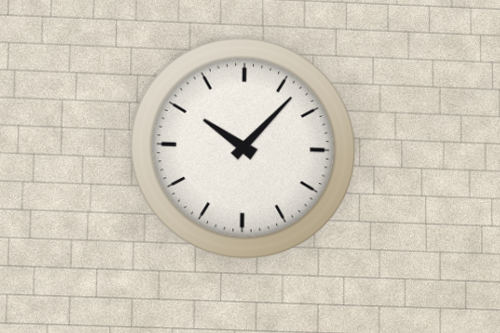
10:07
